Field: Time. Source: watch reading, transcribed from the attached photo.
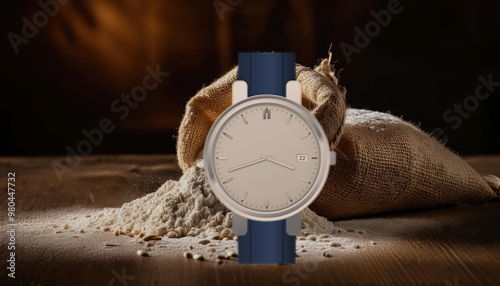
3:42
